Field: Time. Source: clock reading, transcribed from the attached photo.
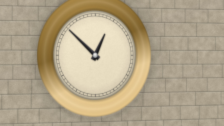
12:52
